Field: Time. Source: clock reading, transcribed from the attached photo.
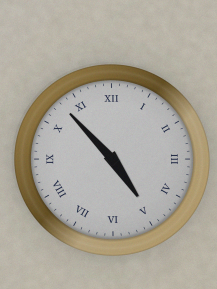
4:53
